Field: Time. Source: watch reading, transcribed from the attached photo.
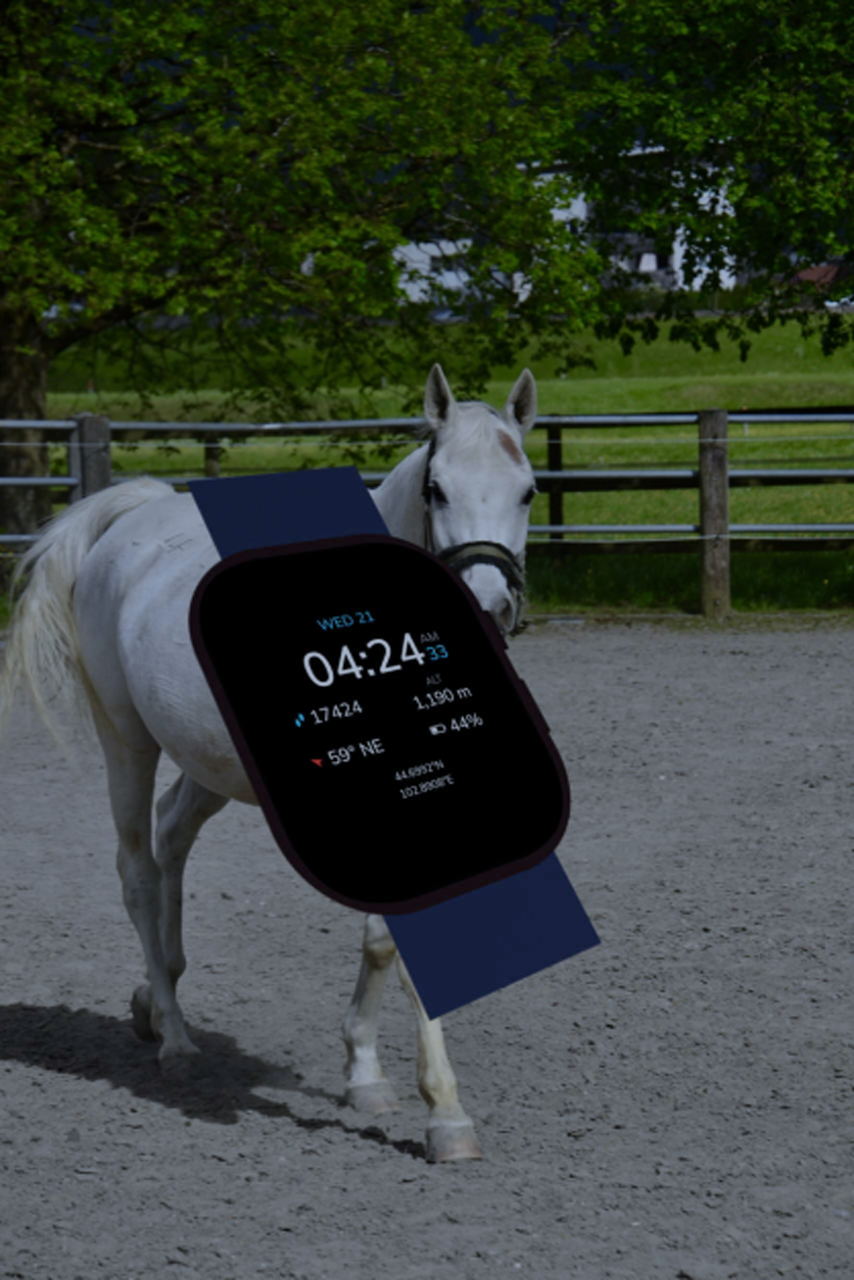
4:24:33
